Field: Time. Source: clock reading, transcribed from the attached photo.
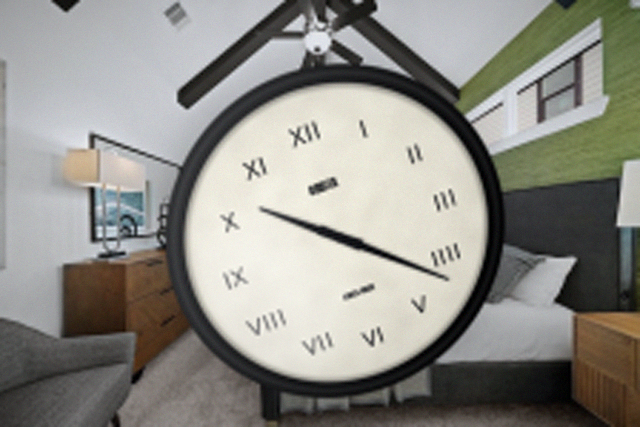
10:22
